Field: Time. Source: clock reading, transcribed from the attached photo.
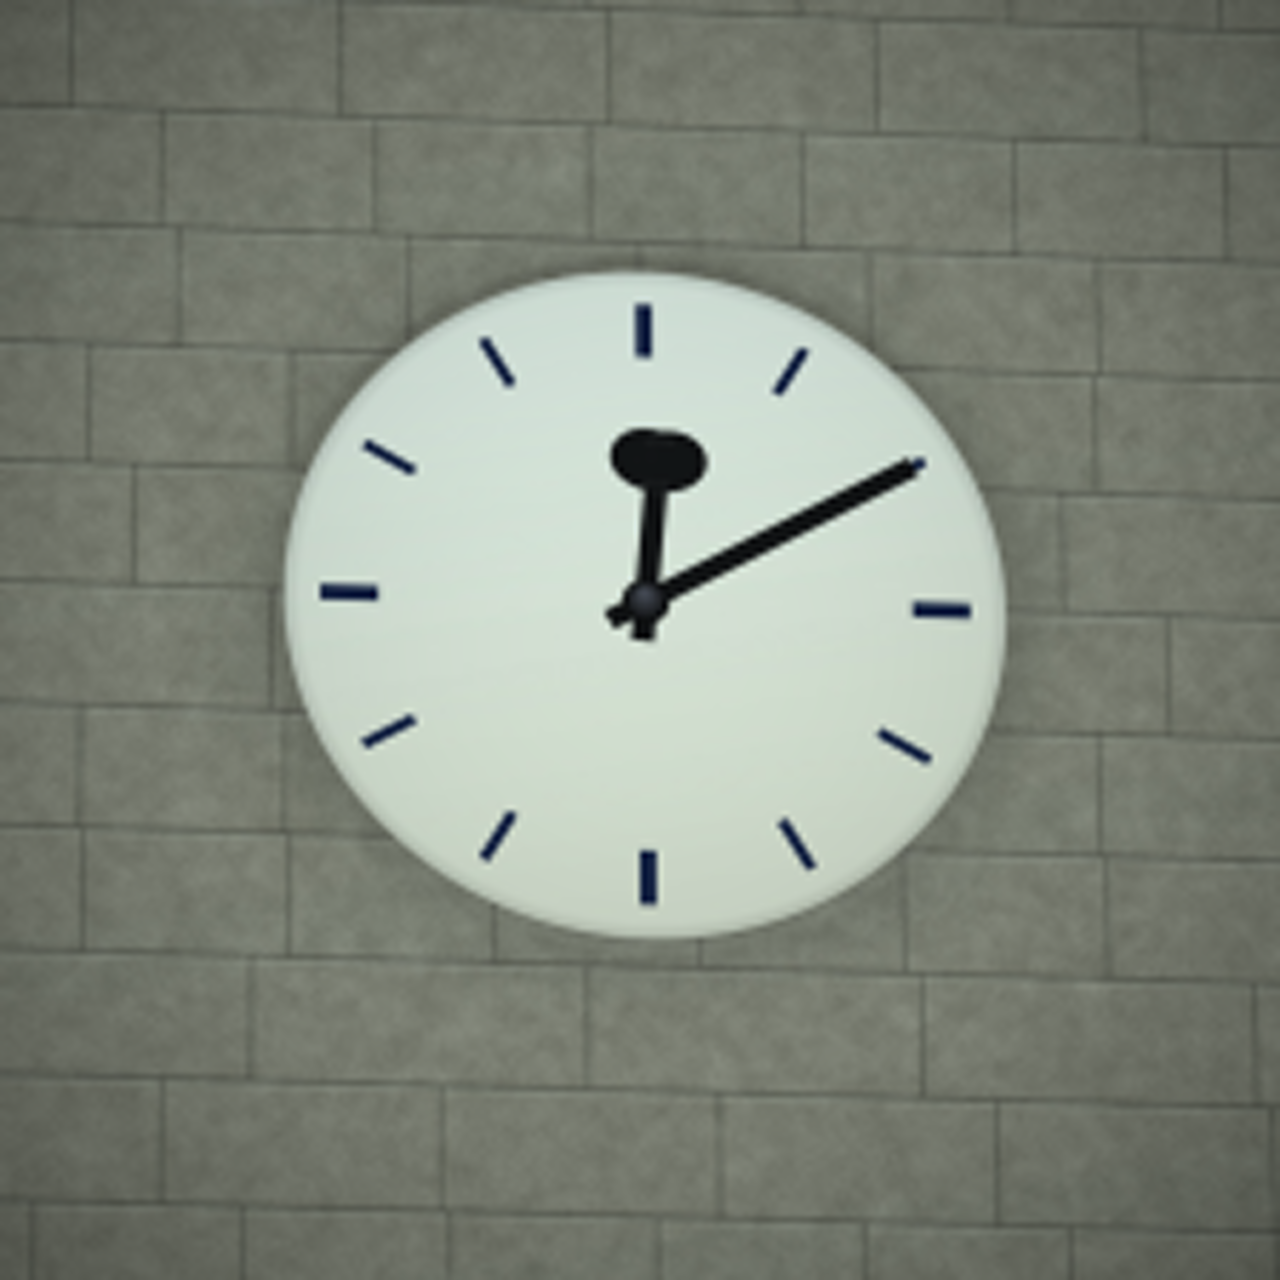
12:10
